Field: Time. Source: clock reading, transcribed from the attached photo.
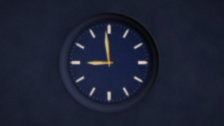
8:59
